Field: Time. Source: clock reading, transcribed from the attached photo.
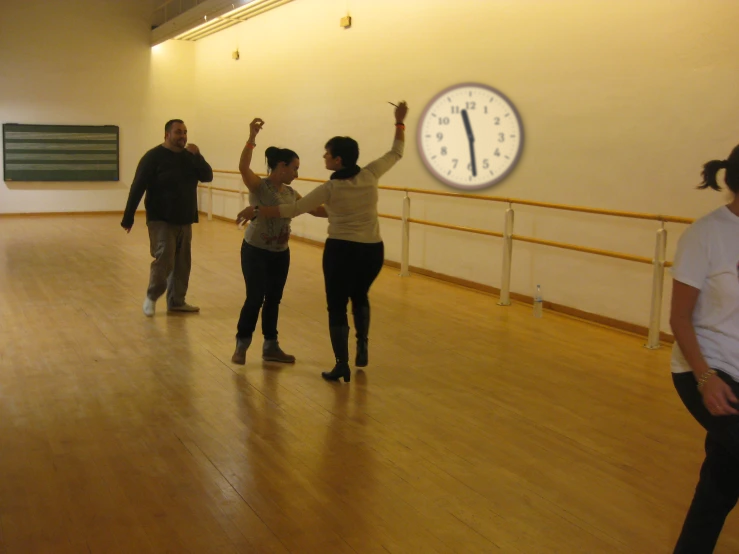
11:29
